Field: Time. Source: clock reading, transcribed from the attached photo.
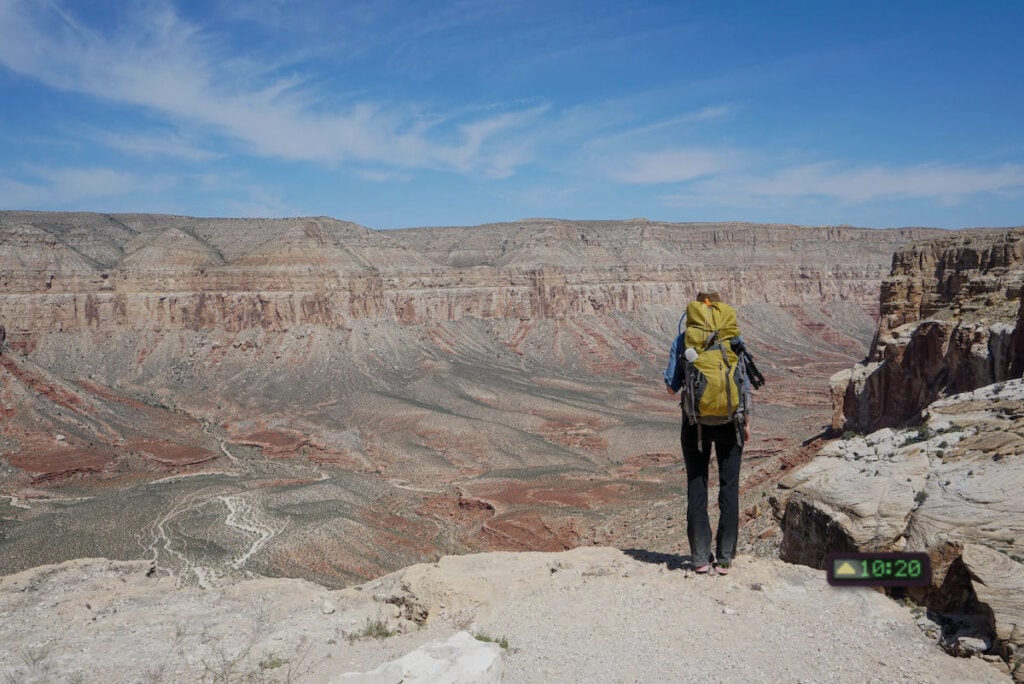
10:20
